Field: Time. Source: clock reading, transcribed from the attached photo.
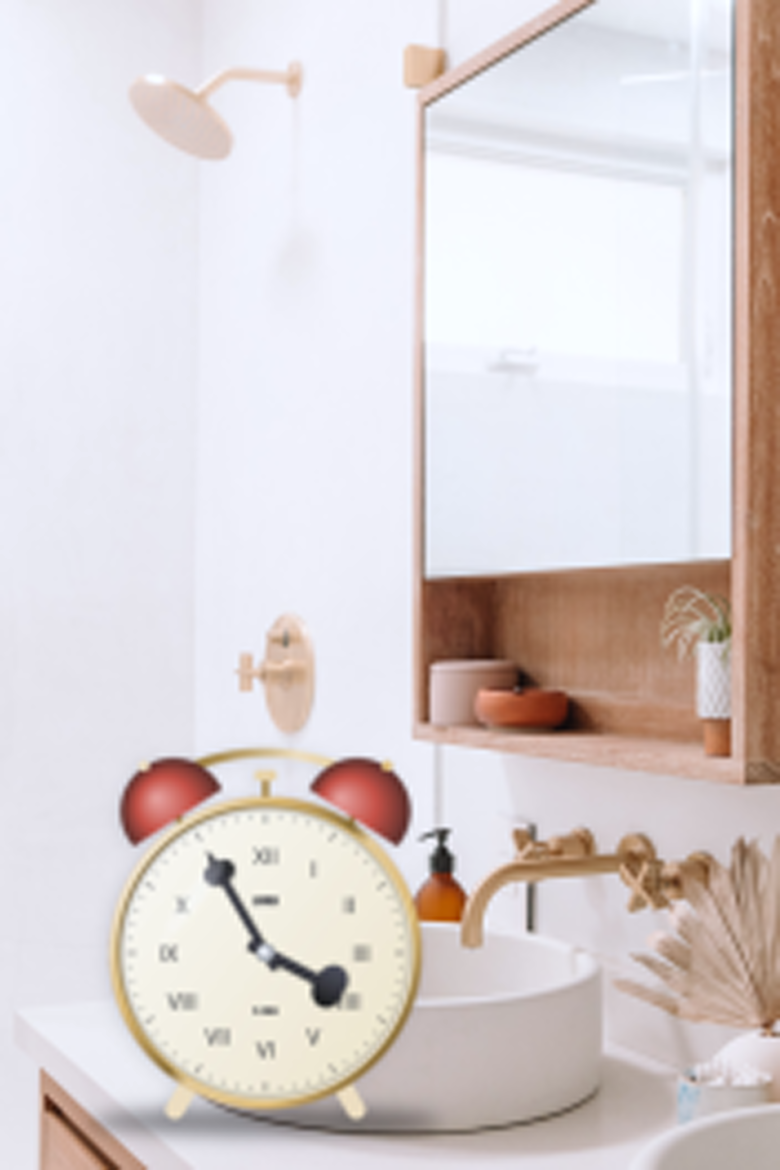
3:55
